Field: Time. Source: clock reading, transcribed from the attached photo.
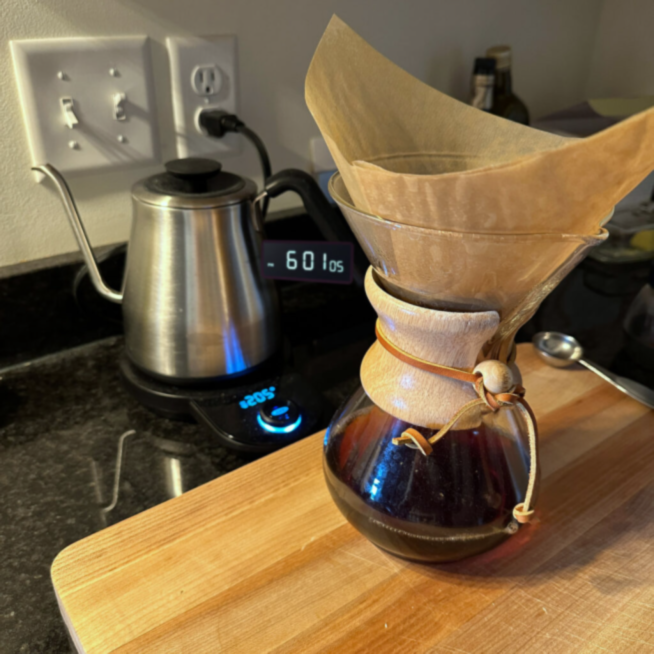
6:01
